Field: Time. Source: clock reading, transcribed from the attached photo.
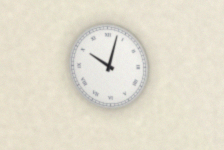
10:03
